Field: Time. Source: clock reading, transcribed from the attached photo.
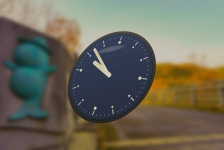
9:52
